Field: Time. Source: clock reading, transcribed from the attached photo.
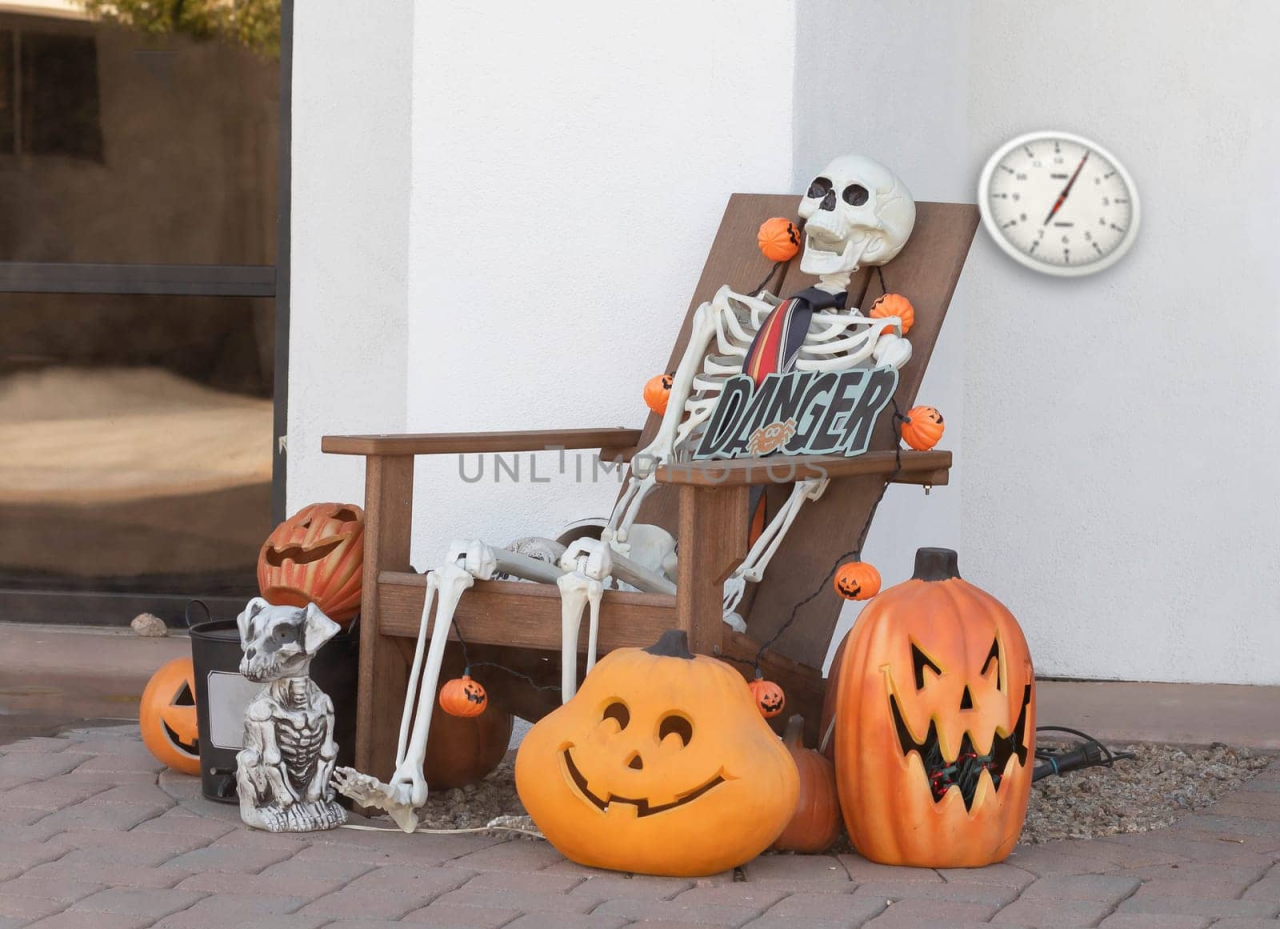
7:05:05
